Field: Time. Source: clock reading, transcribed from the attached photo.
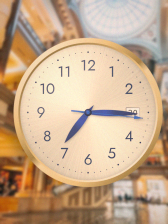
7:15:16
